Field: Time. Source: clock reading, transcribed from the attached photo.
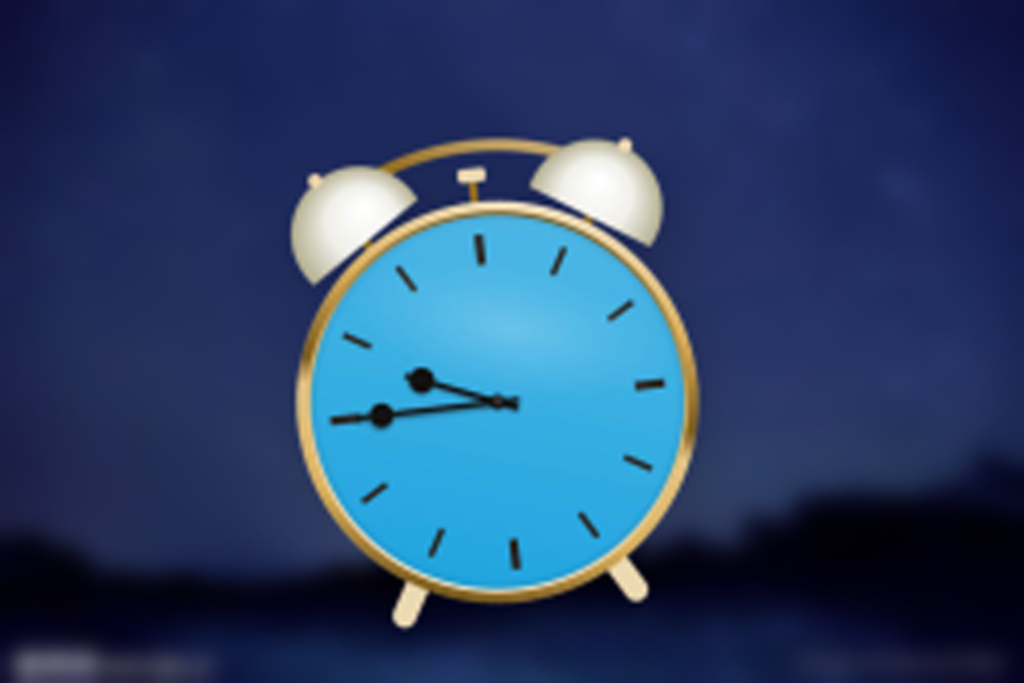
9:45
